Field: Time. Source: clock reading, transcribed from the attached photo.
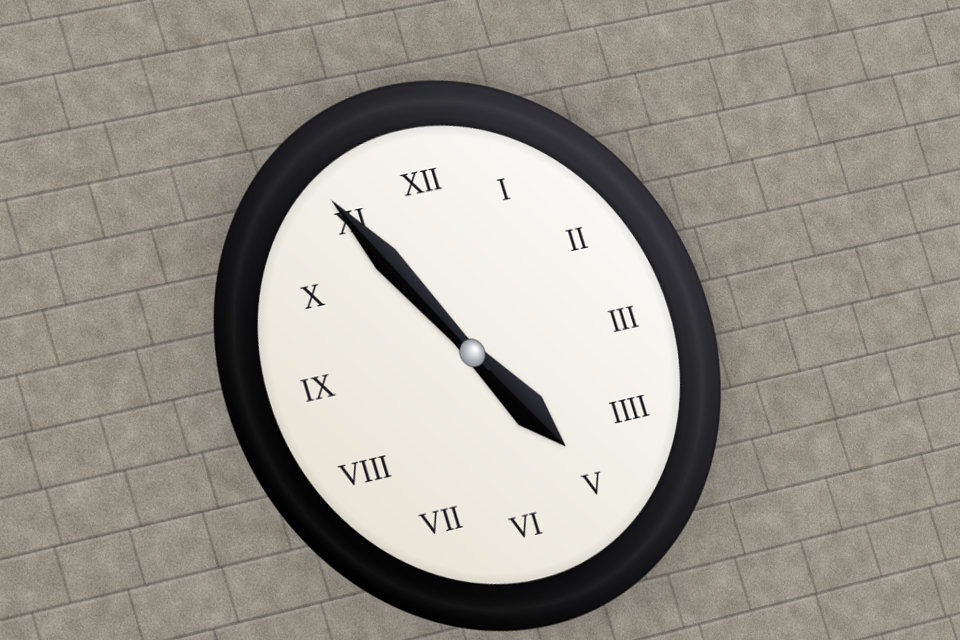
4:55
